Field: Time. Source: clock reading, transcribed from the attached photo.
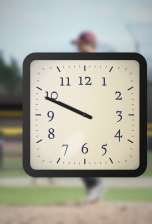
9:49
